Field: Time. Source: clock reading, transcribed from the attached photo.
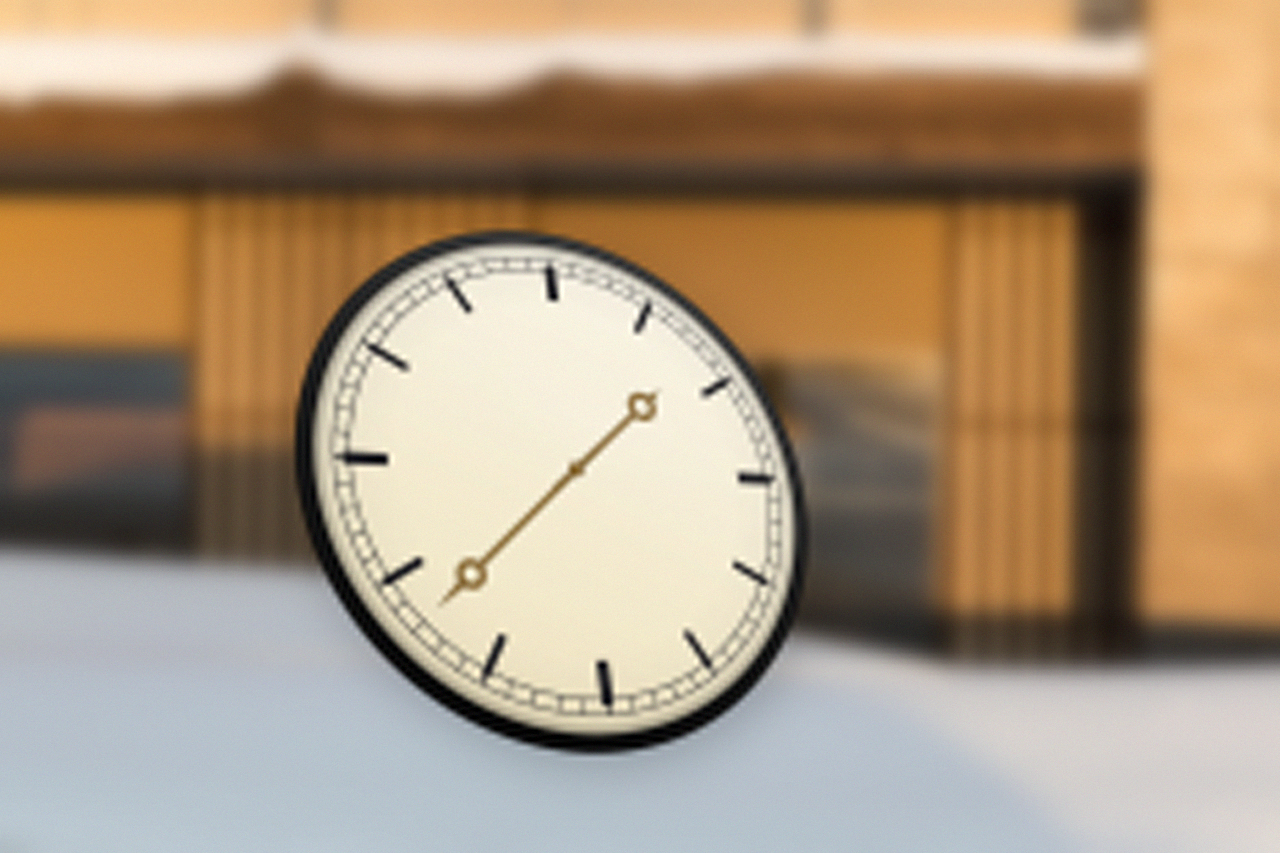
1:38
